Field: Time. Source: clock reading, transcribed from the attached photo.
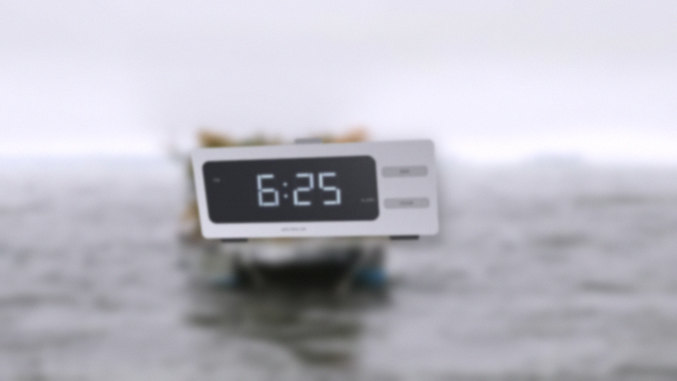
6:25
